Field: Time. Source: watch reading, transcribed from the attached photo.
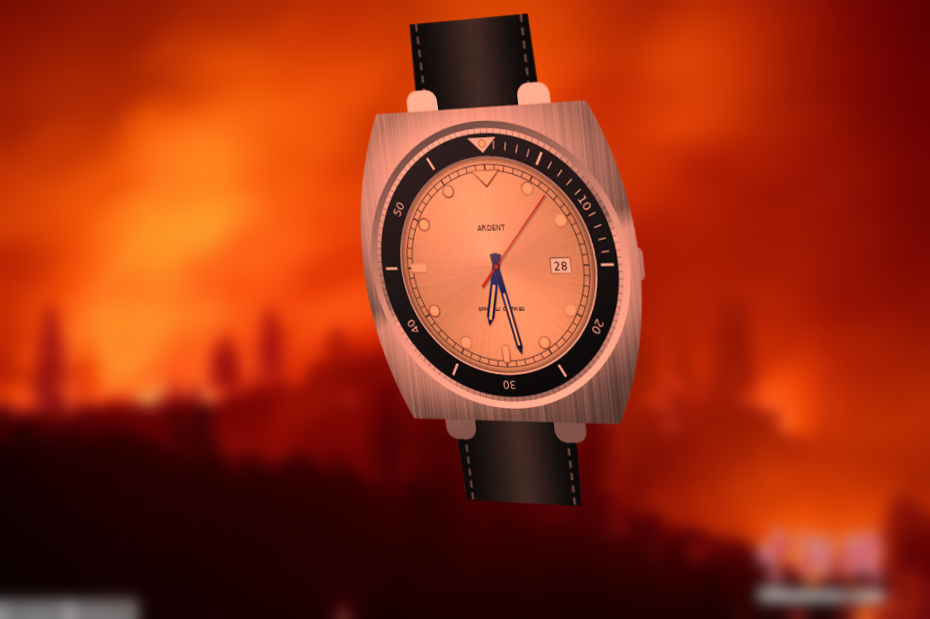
6:28:07
